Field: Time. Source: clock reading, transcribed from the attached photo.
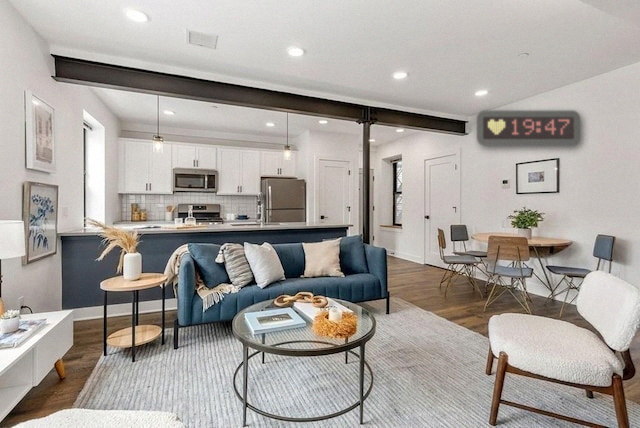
19:47
